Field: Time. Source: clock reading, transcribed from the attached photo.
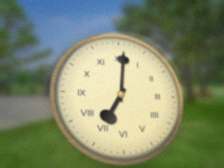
7:01
